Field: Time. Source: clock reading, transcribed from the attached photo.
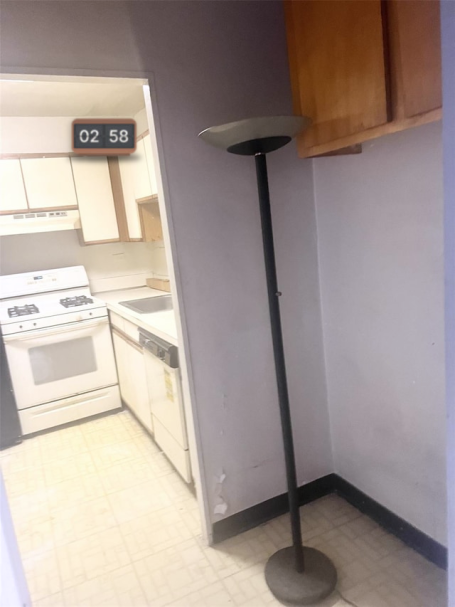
2:58
